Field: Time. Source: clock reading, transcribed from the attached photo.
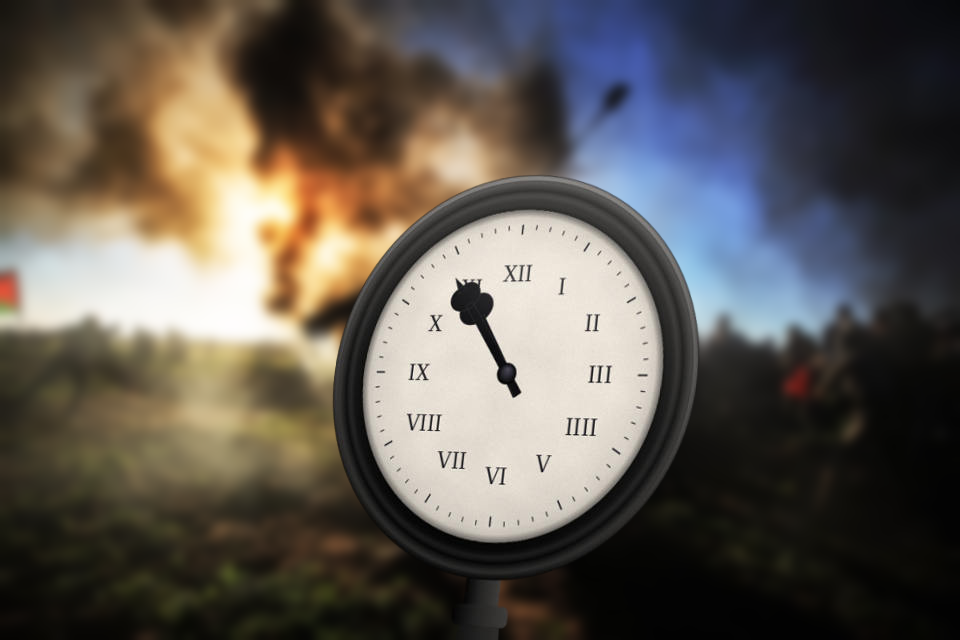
10:54
